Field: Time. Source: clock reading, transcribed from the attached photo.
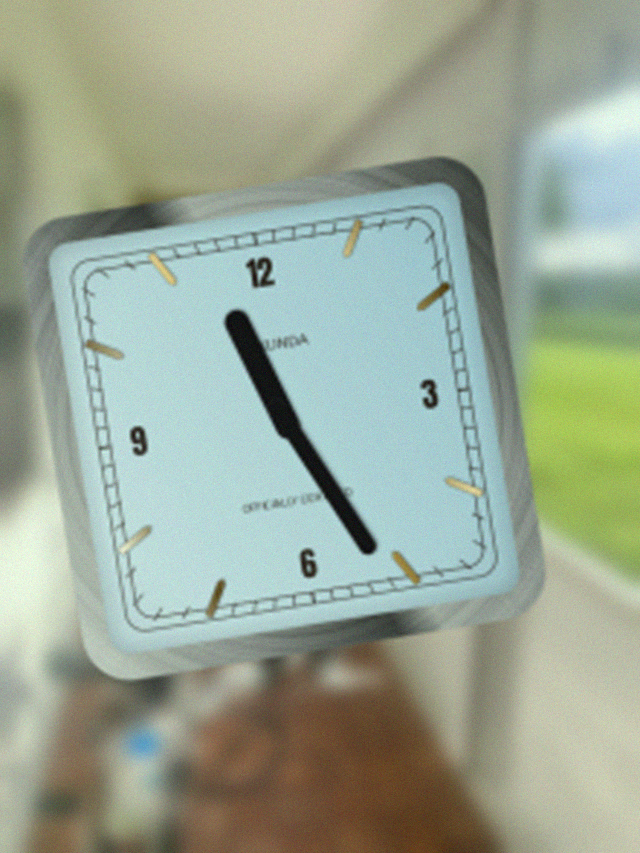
11:26
